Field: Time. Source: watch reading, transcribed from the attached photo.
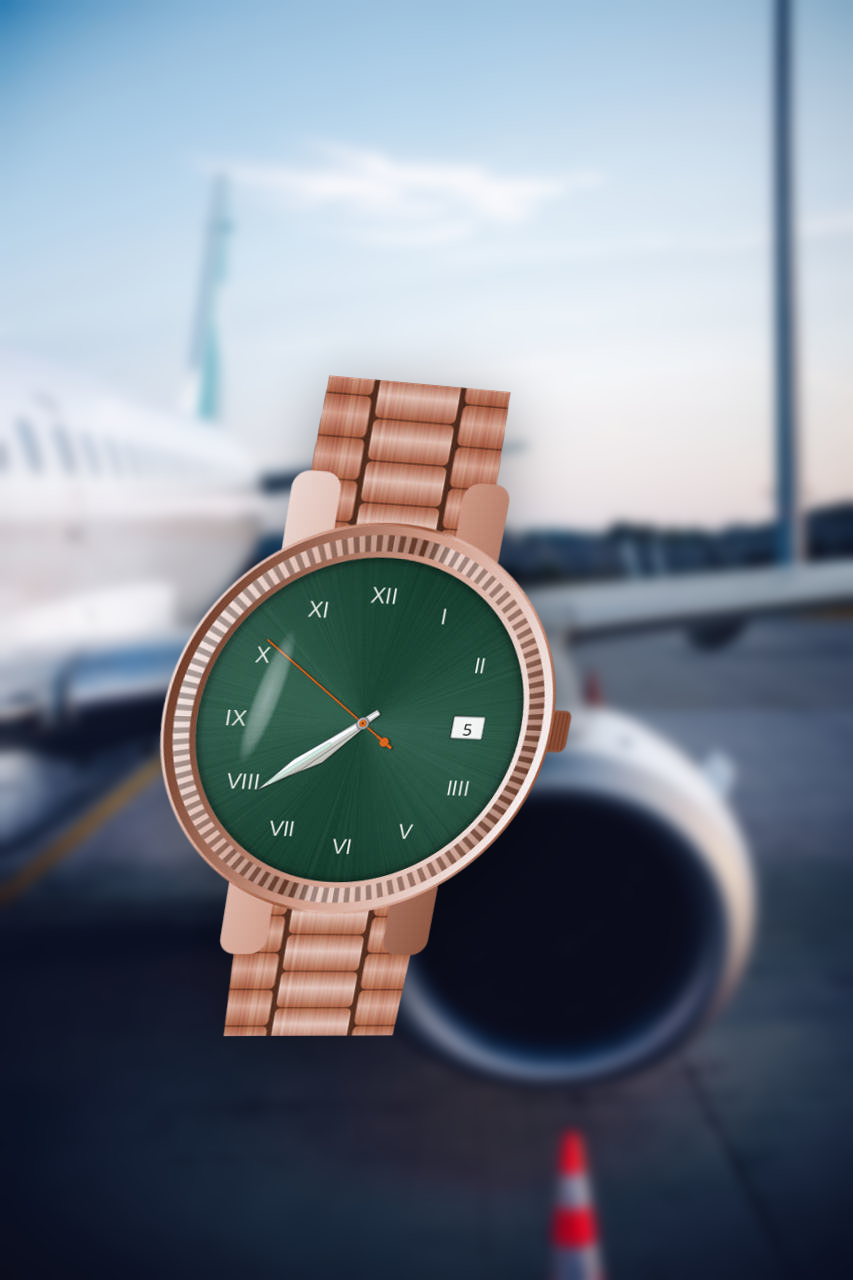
7:38:51
